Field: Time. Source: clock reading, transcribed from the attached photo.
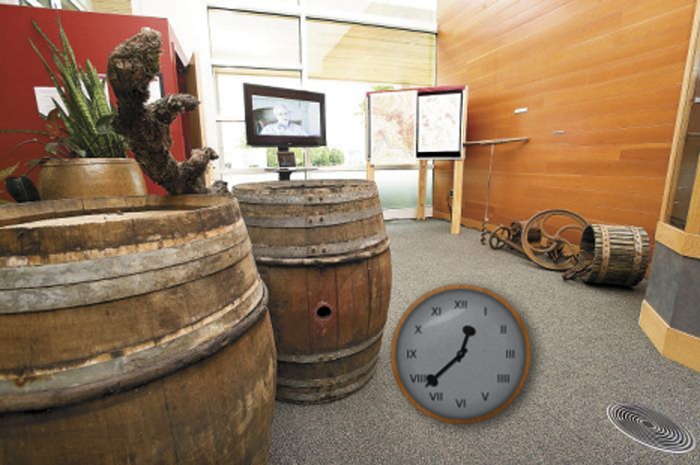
12:38
